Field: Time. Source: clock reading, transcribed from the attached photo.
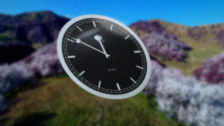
11:51
